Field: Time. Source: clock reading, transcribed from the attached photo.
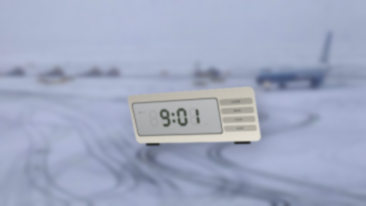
9:01
